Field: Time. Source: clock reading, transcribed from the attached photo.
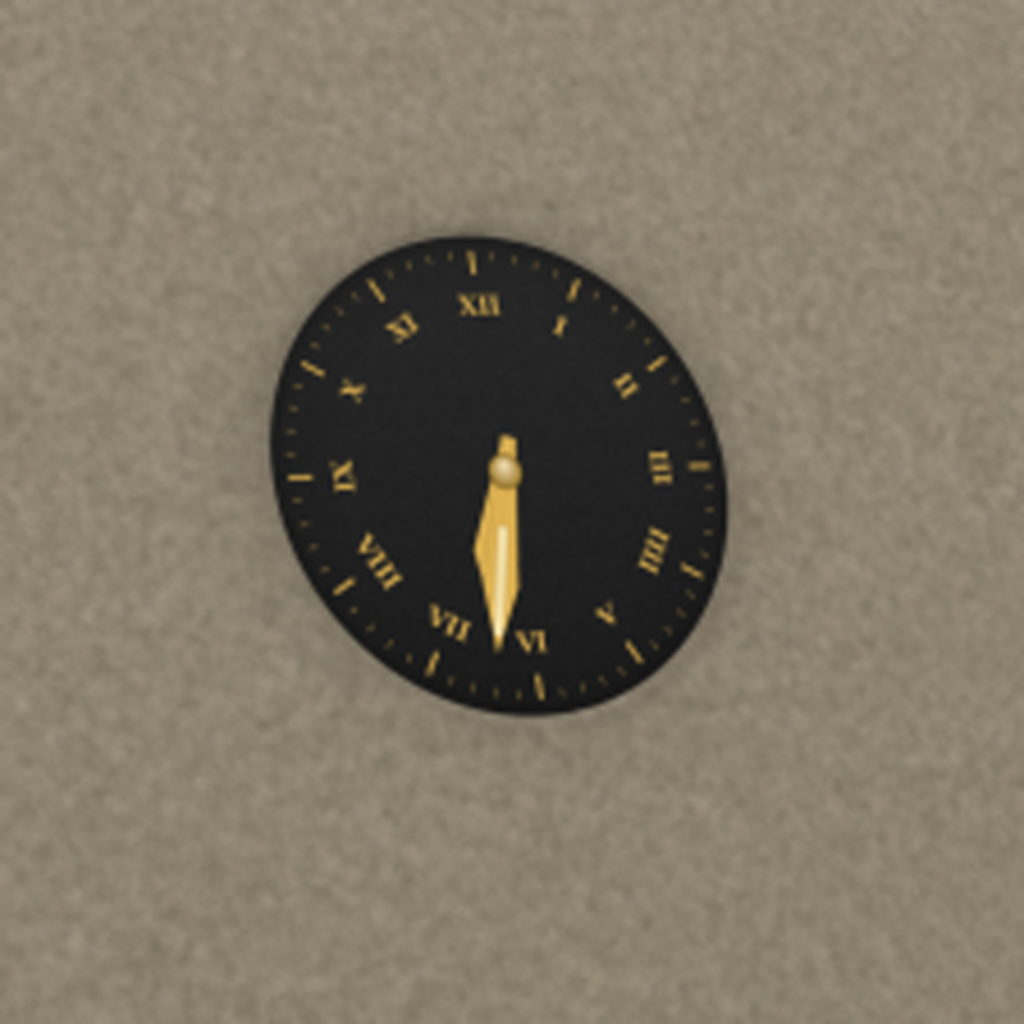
6:32
